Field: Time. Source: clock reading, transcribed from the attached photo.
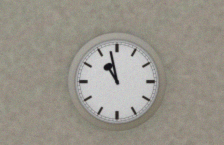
10:58
